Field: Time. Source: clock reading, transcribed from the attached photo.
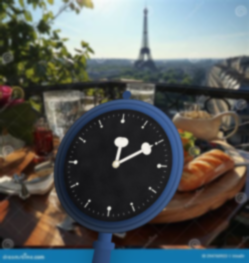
12:10
